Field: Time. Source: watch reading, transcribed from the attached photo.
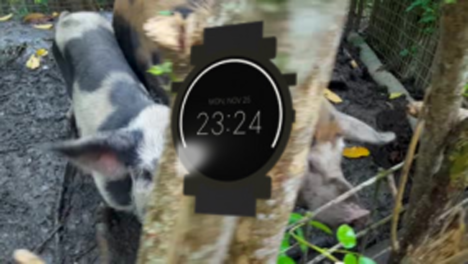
23:24
